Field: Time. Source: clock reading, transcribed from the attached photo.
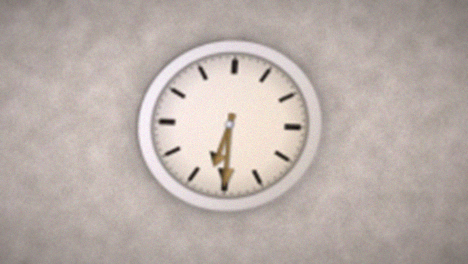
6:30
